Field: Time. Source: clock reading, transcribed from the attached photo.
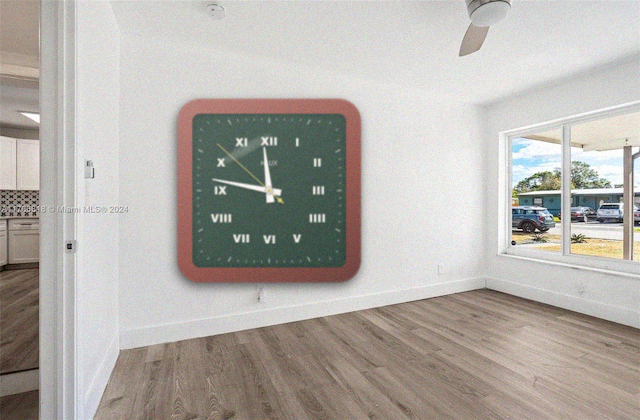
11:46:52
